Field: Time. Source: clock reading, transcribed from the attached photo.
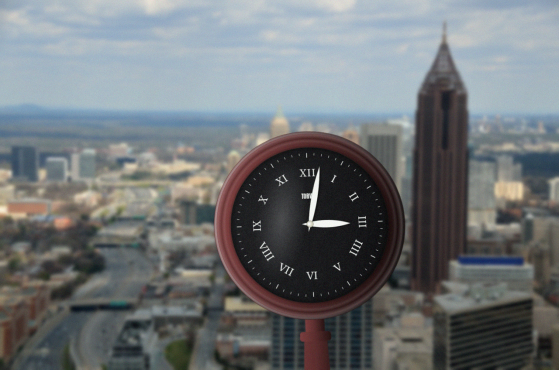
3:02
